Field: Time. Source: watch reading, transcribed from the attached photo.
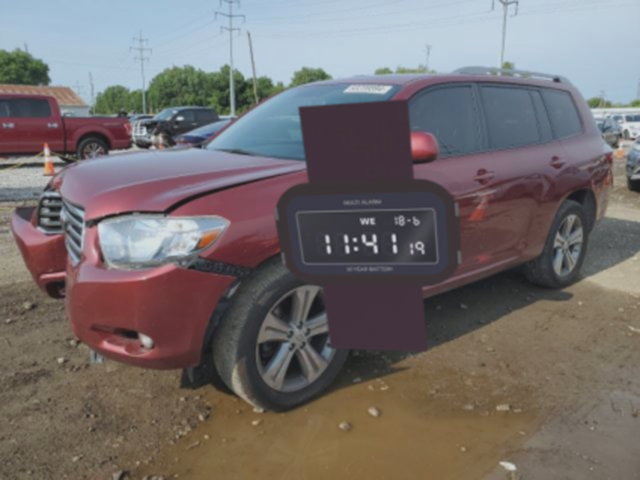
11:41:19
